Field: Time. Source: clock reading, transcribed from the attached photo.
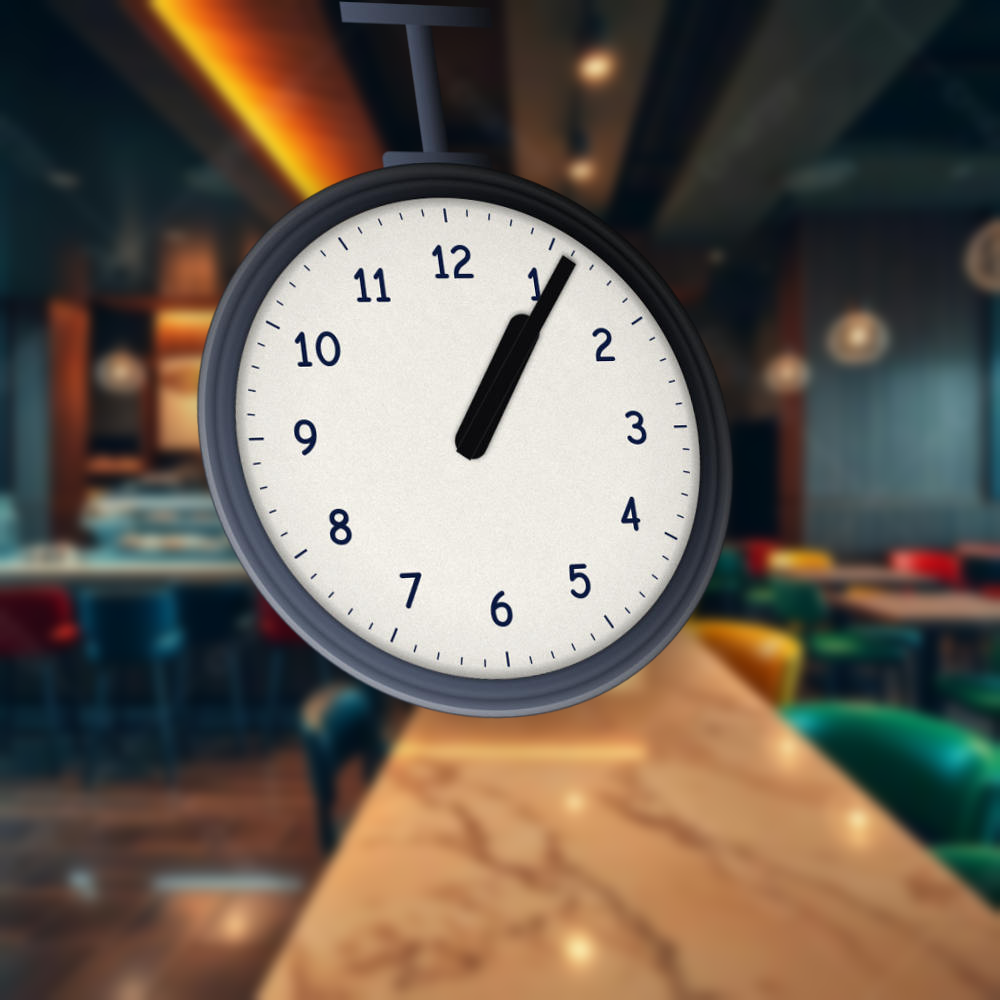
1:06
